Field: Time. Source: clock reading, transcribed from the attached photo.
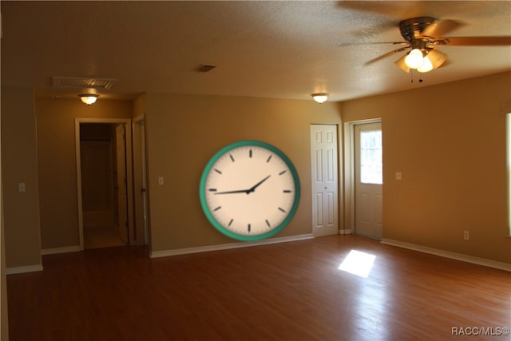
1:44
